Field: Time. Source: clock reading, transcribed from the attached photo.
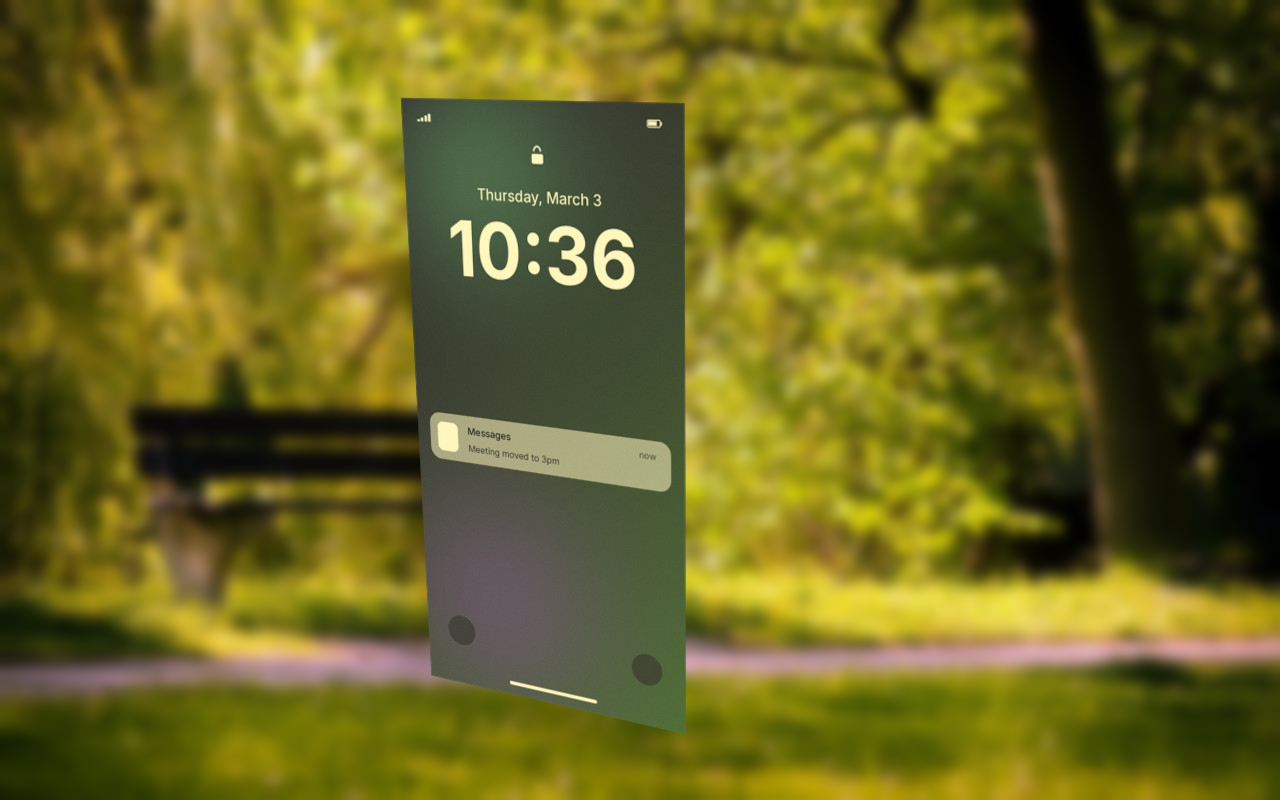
10:36
